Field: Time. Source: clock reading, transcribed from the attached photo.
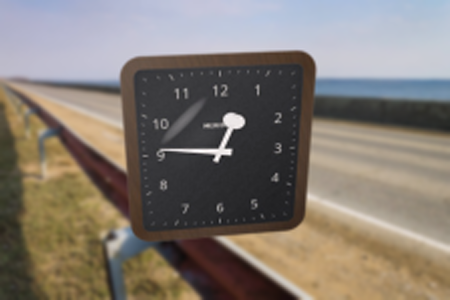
12:46
